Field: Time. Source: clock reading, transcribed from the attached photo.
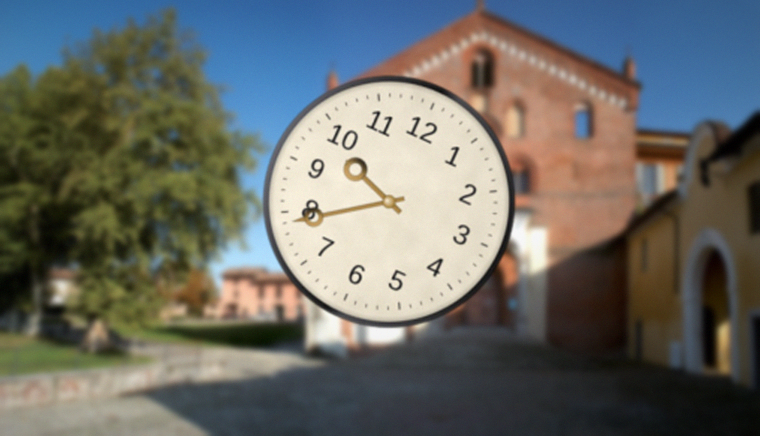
9:39
